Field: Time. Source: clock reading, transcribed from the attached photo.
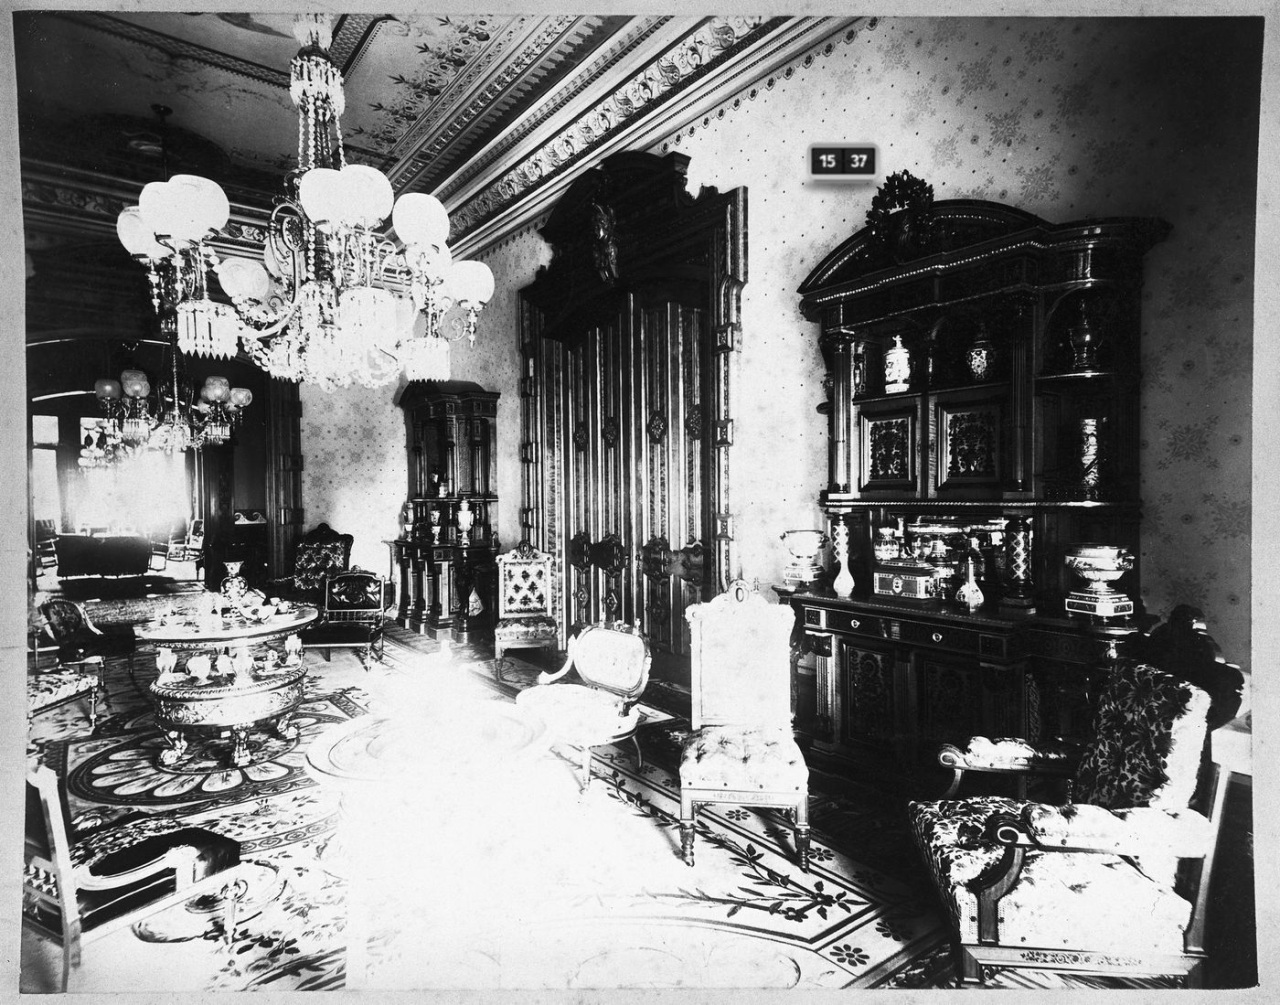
15:37
